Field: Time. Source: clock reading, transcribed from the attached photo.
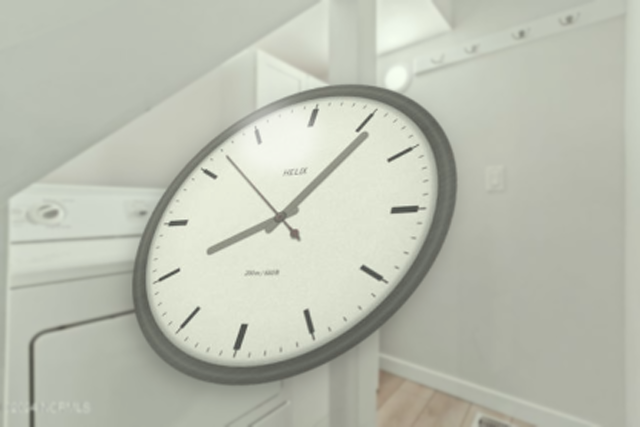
8:05:52
